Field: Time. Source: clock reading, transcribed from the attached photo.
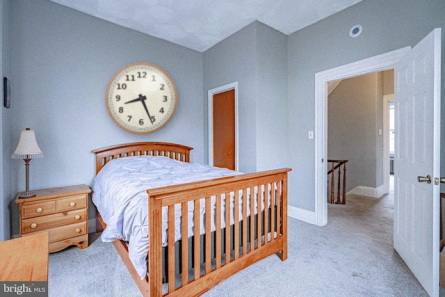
8:26
